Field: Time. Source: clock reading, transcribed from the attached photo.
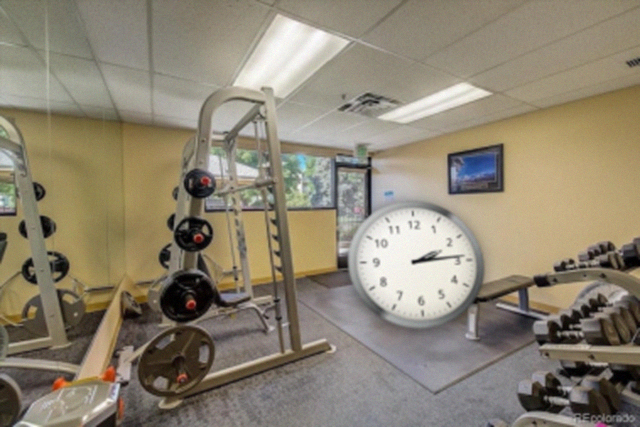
2:14
